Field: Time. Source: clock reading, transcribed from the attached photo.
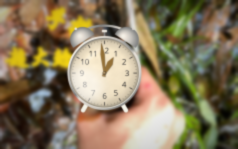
12:59
